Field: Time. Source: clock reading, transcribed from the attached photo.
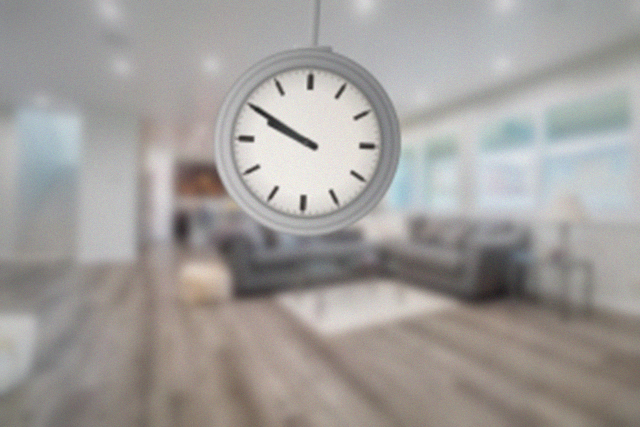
9:50
